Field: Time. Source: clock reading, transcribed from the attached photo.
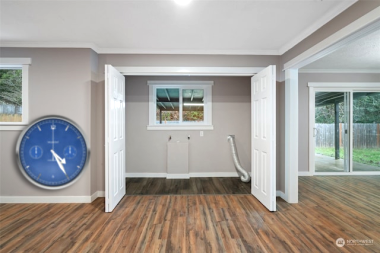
4:25
